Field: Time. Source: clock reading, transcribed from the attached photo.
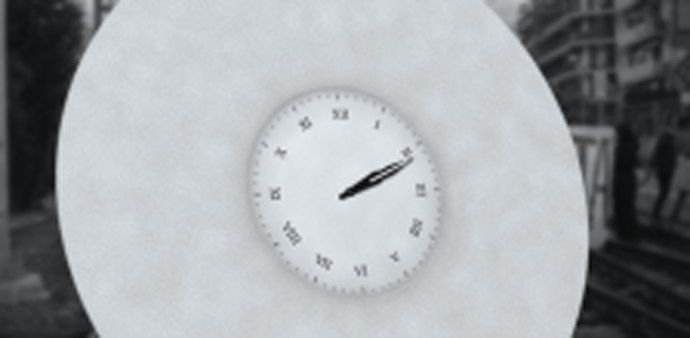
2:11
